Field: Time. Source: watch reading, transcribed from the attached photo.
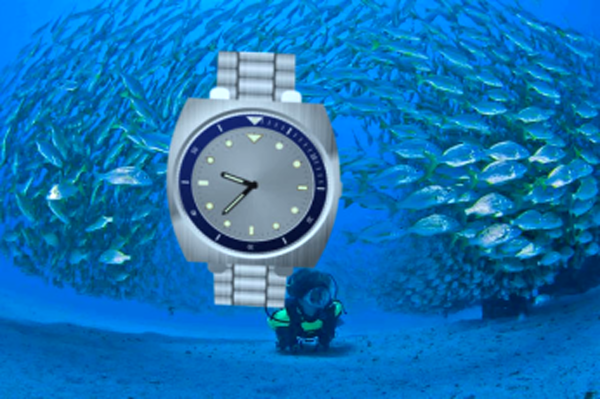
9:37
